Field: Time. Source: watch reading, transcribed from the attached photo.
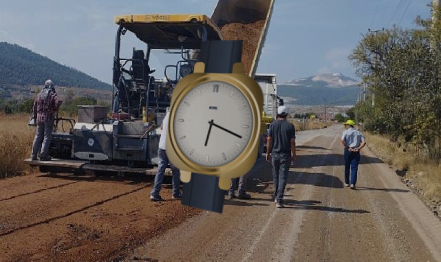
6:18
